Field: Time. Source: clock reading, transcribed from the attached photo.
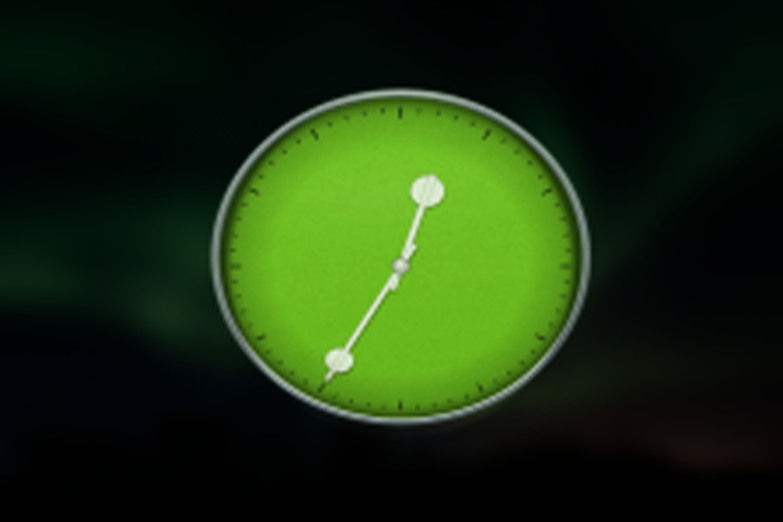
12:35
